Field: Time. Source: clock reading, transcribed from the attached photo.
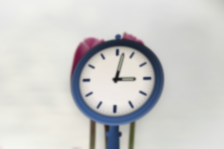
3:02
